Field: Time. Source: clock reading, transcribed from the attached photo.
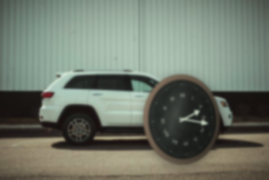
2:17
